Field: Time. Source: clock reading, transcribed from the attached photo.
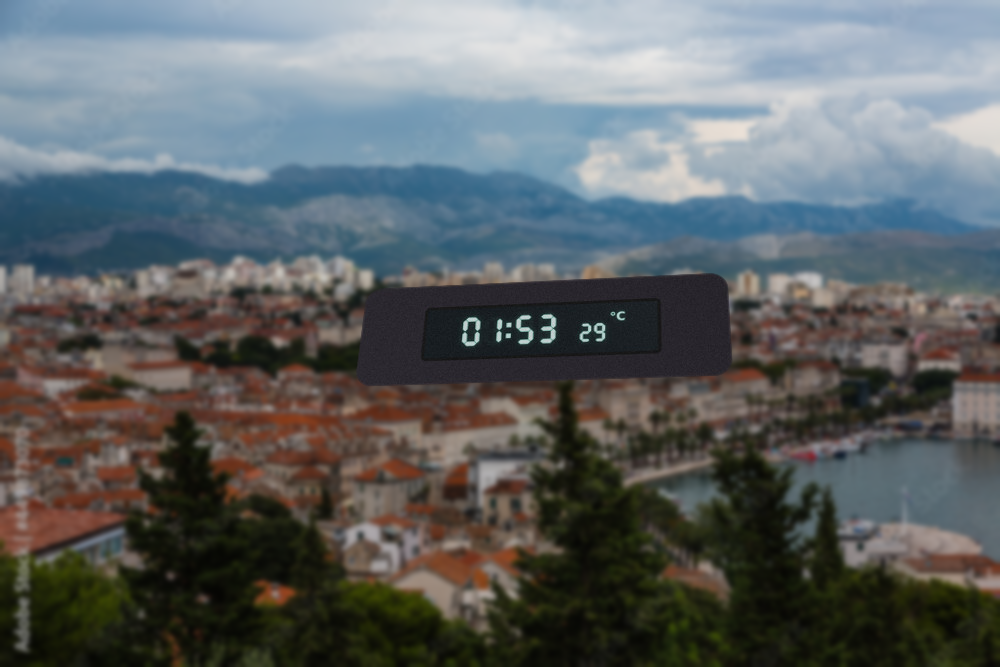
1:53
